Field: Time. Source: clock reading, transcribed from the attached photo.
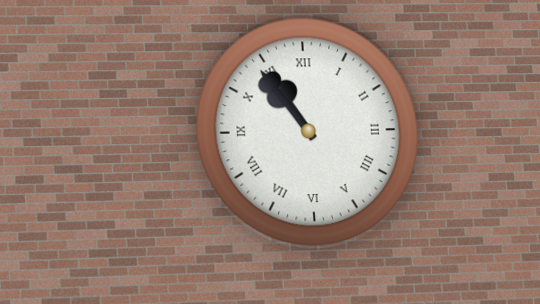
10:54
